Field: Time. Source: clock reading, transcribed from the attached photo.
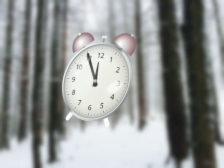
11:55
